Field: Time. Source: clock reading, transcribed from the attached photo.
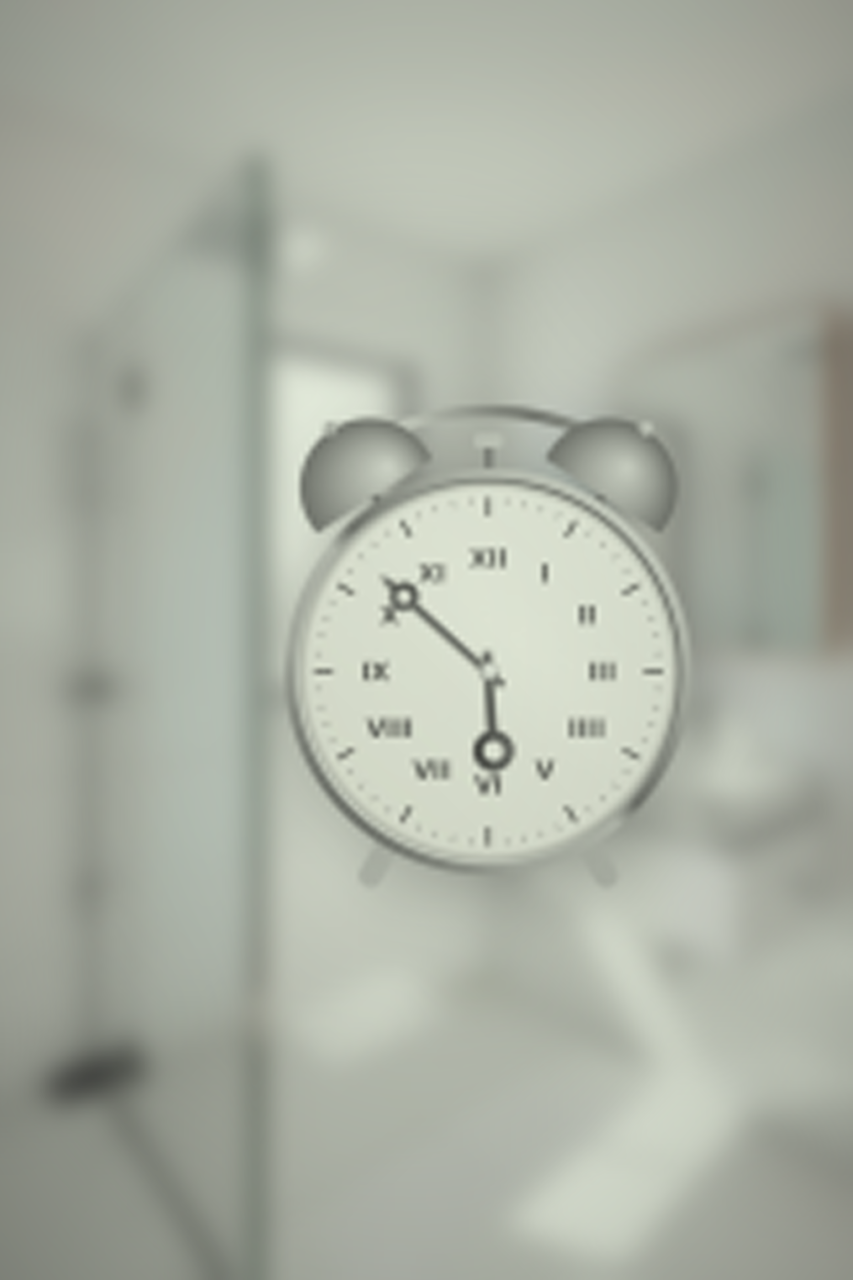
5:52
